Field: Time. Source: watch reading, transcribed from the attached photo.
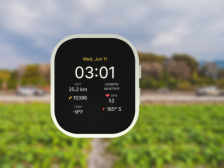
3:01
